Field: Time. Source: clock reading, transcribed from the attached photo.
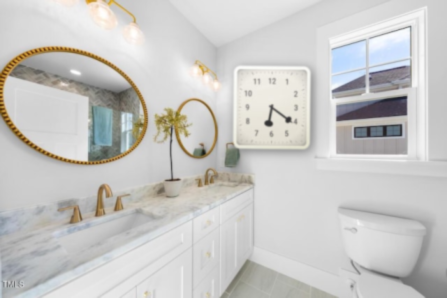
6:21
